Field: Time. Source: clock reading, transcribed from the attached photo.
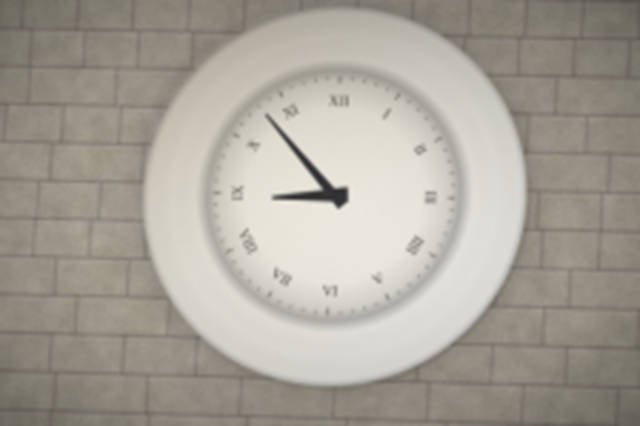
8:53
